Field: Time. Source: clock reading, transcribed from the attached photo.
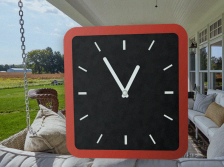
12:55
